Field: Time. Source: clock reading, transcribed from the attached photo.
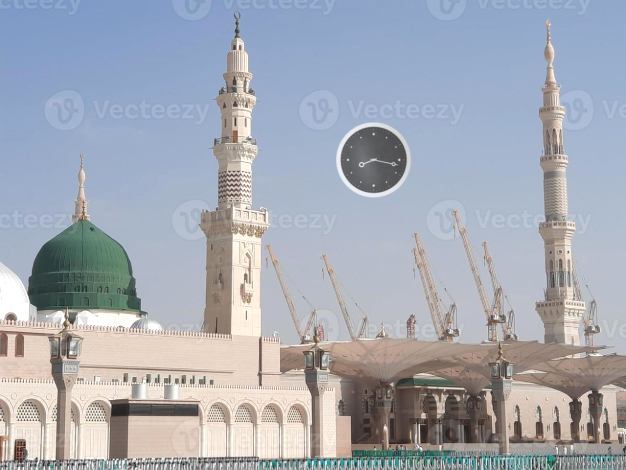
8:17
